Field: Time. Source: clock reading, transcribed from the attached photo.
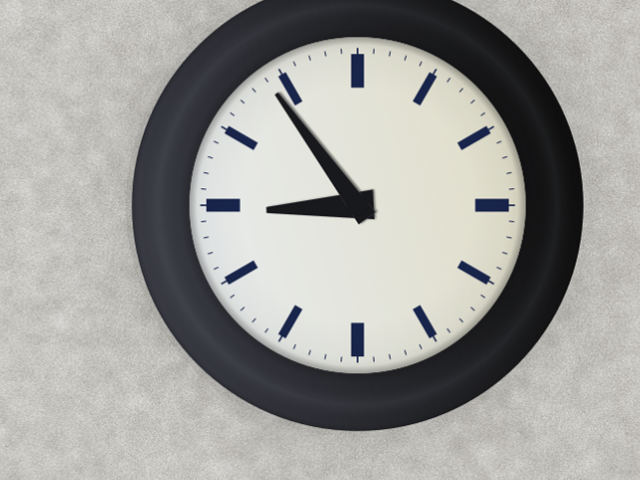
8:54
